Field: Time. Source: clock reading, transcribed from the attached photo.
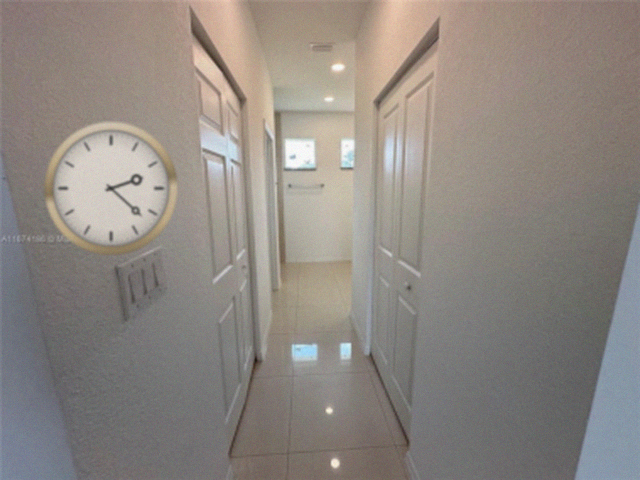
2:22
